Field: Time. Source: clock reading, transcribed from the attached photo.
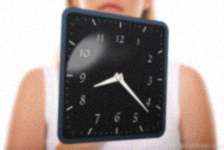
8:22
